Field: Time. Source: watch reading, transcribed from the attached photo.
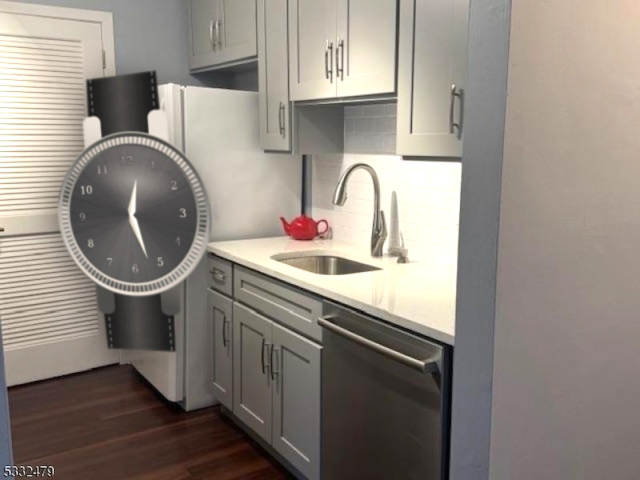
12:27
